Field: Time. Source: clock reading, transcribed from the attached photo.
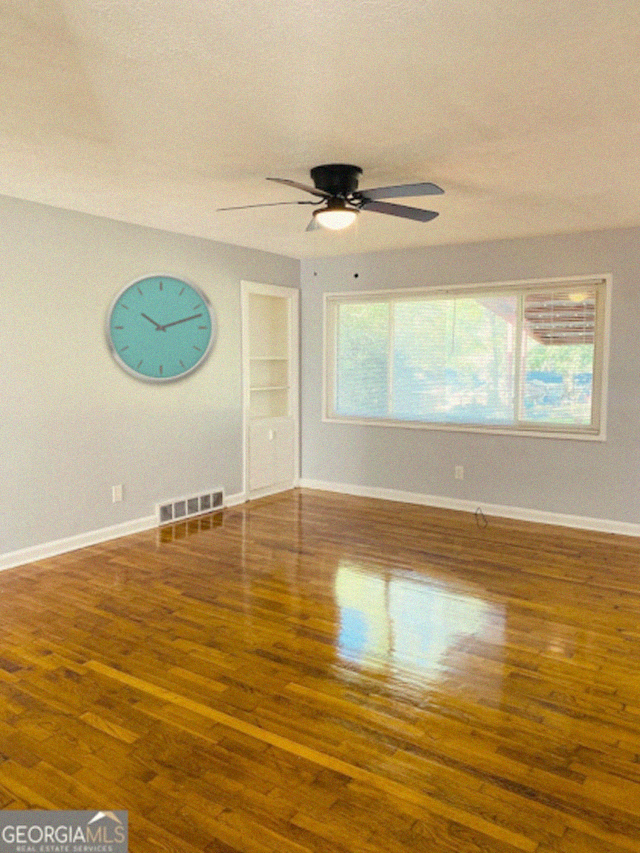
10:12
